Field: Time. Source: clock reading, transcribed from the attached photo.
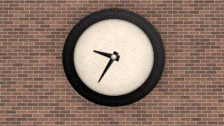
9:35
